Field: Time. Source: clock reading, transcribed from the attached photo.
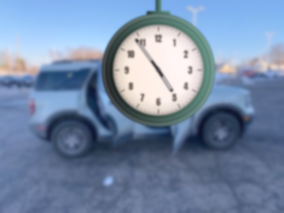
4:54
